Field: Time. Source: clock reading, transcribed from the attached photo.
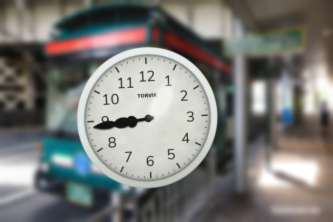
8:44
